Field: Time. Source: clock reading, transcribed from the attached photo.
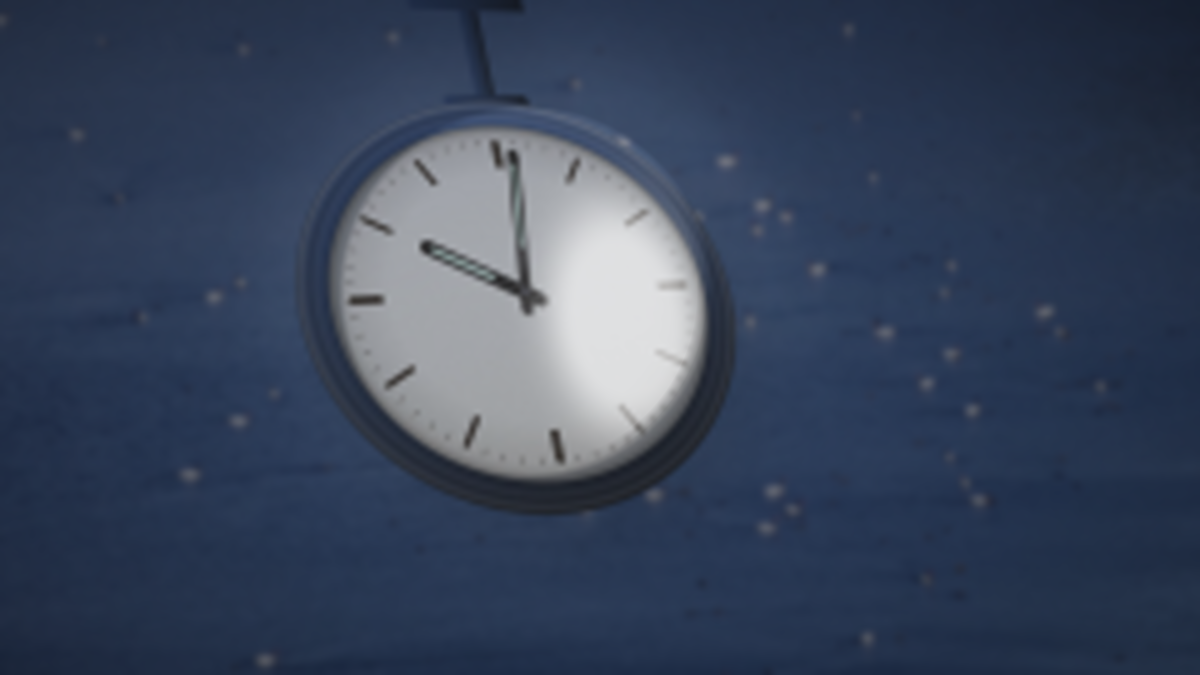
10:01
